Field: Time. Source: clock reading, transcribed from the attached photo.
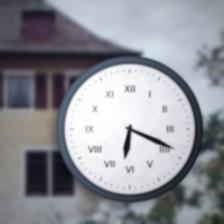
6:19
